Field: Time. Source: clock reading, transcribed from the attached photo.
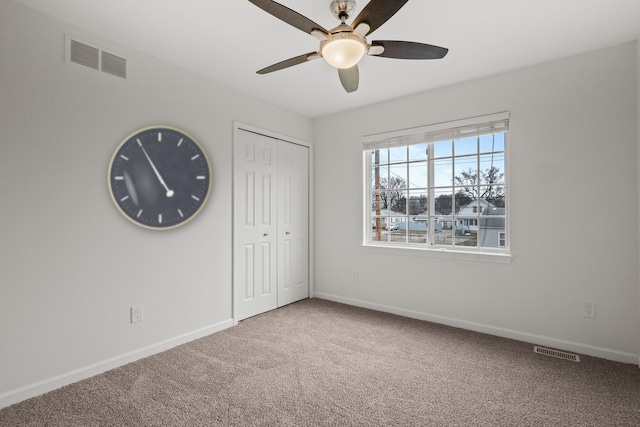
4:55
